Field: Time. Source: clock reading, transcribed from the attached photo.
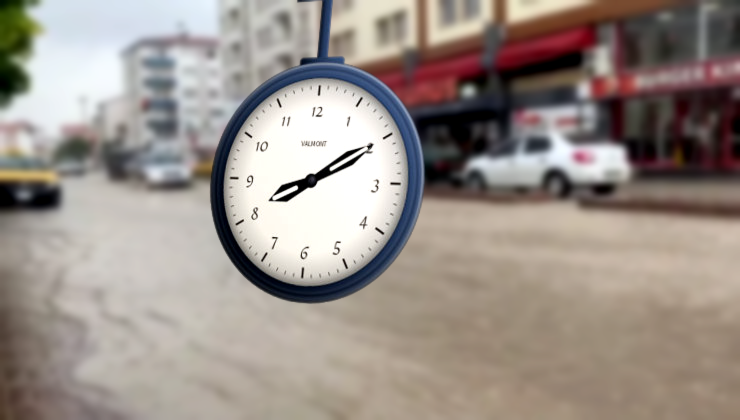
8:10
